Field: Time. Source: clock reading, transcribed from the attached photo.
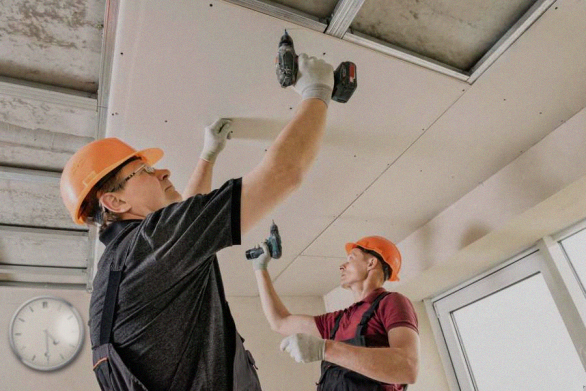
4:30
